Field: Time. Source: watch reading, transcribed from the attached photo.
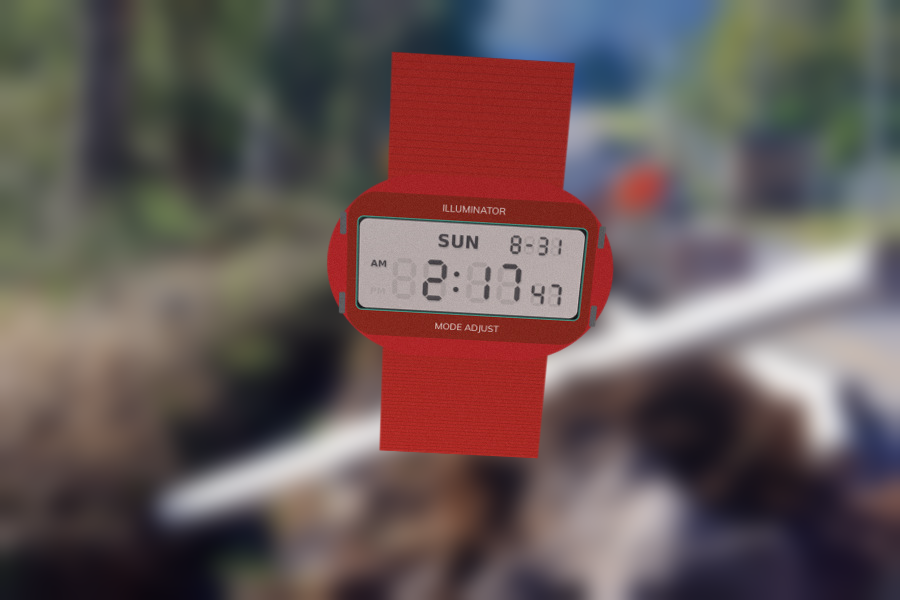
2:17:47
